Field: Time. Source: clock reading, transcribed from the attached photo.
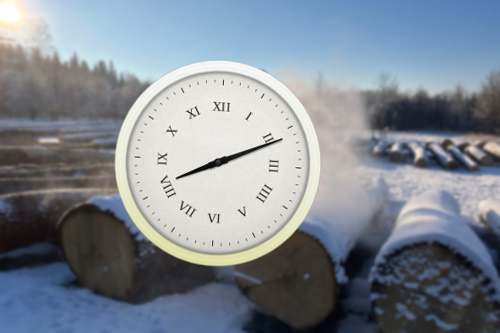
8:11
